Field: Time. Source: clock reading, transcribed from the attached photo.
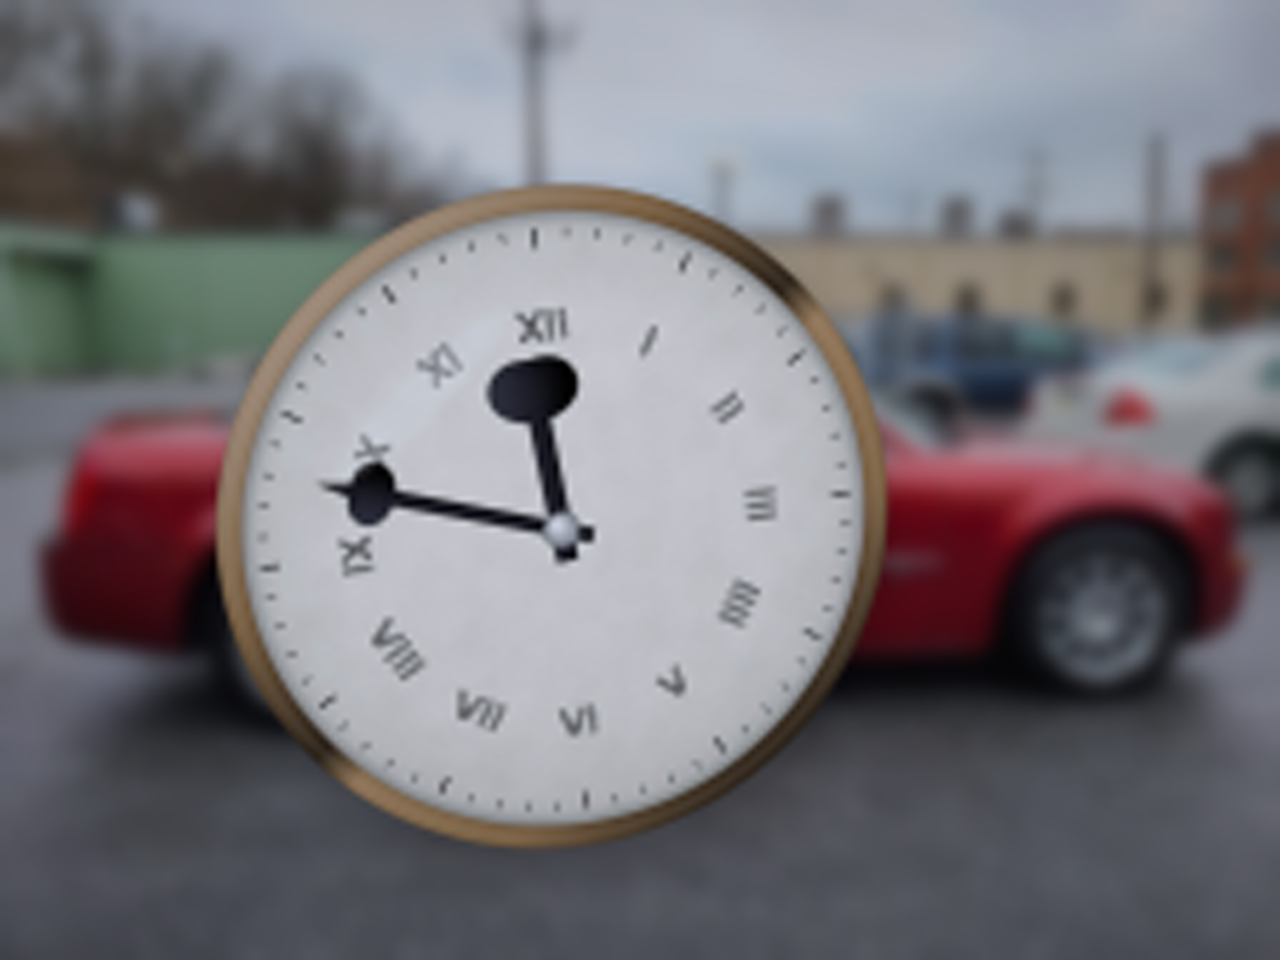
11:48
